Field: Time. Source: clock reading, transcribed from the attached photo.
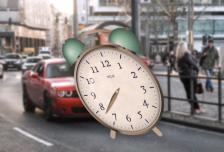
7:38
